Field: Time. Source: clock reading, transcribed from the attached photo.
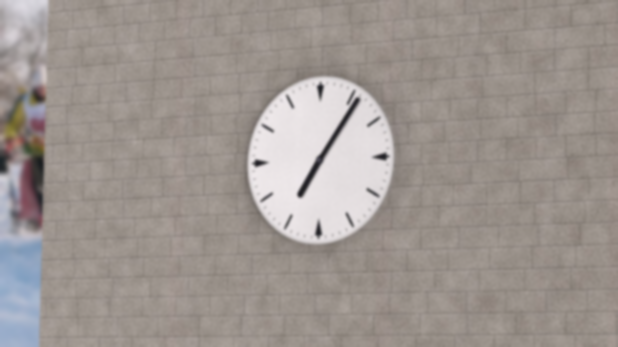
7:06
